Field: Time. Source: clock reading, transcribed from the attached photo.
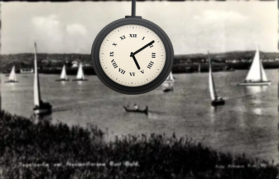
5:09
